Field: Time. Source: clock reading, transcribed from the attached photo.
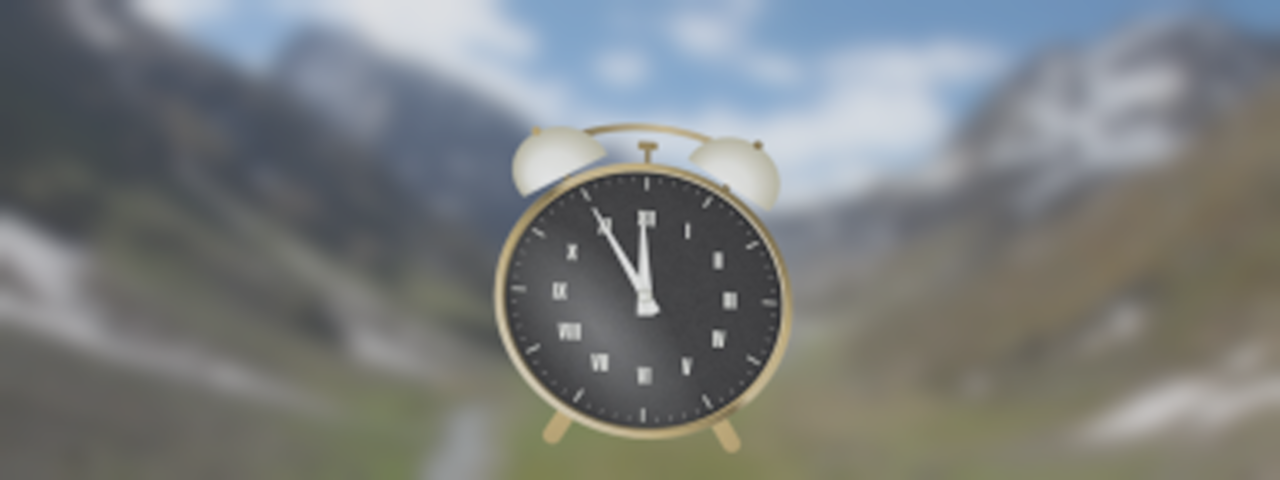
11:55
